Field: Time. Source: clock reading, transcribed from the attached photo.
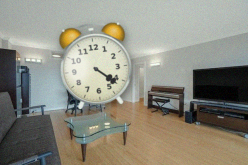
4:22
